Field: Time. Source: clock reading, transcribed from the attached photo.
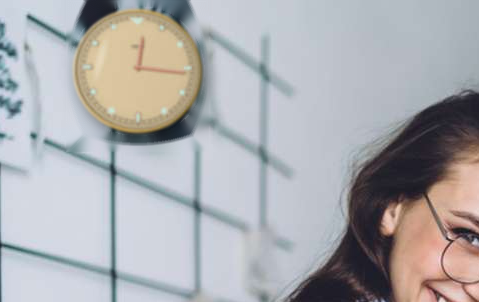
12:16
